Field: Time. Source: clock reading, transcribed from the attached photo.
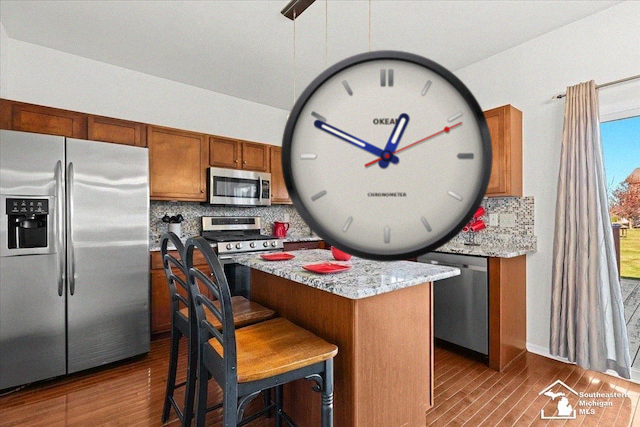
12:49:11
